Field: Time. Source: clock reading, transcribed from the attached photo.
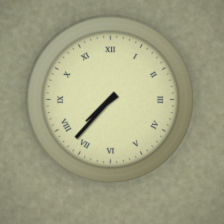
7:37
